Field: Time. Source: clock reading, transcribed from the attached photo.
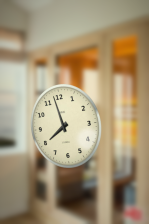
7:58
